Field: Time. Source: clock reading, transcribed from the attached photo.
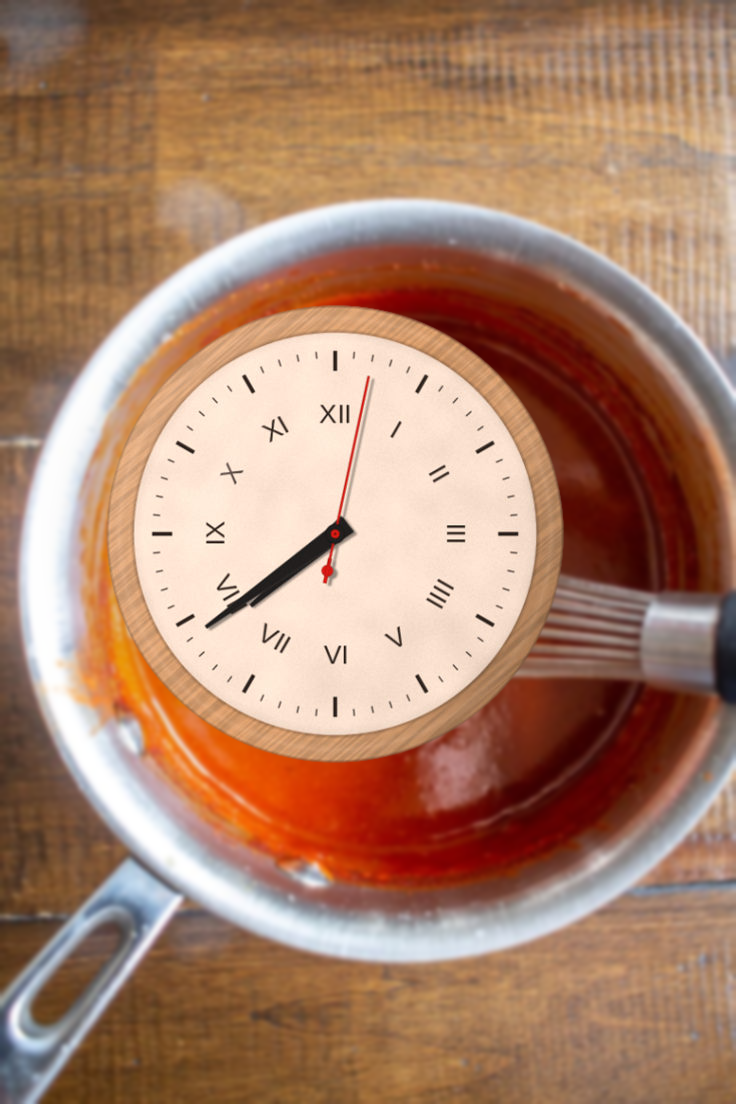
7:39:02
